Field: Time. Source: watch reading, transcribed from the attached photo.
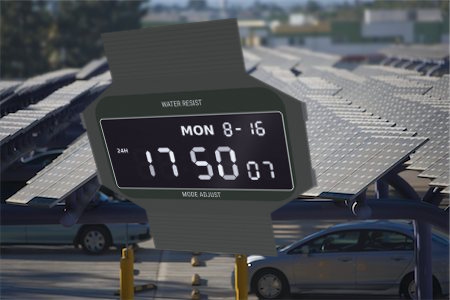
17:50:07
